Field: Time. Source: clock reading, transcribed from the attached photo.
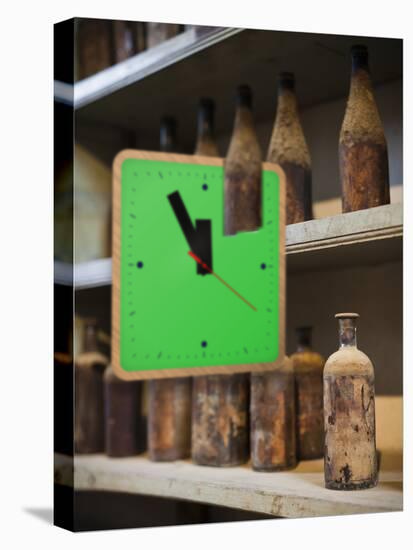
11:55:21
